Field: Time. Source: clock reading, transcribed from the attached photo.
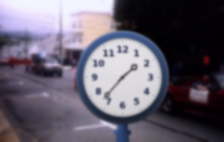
1:37
